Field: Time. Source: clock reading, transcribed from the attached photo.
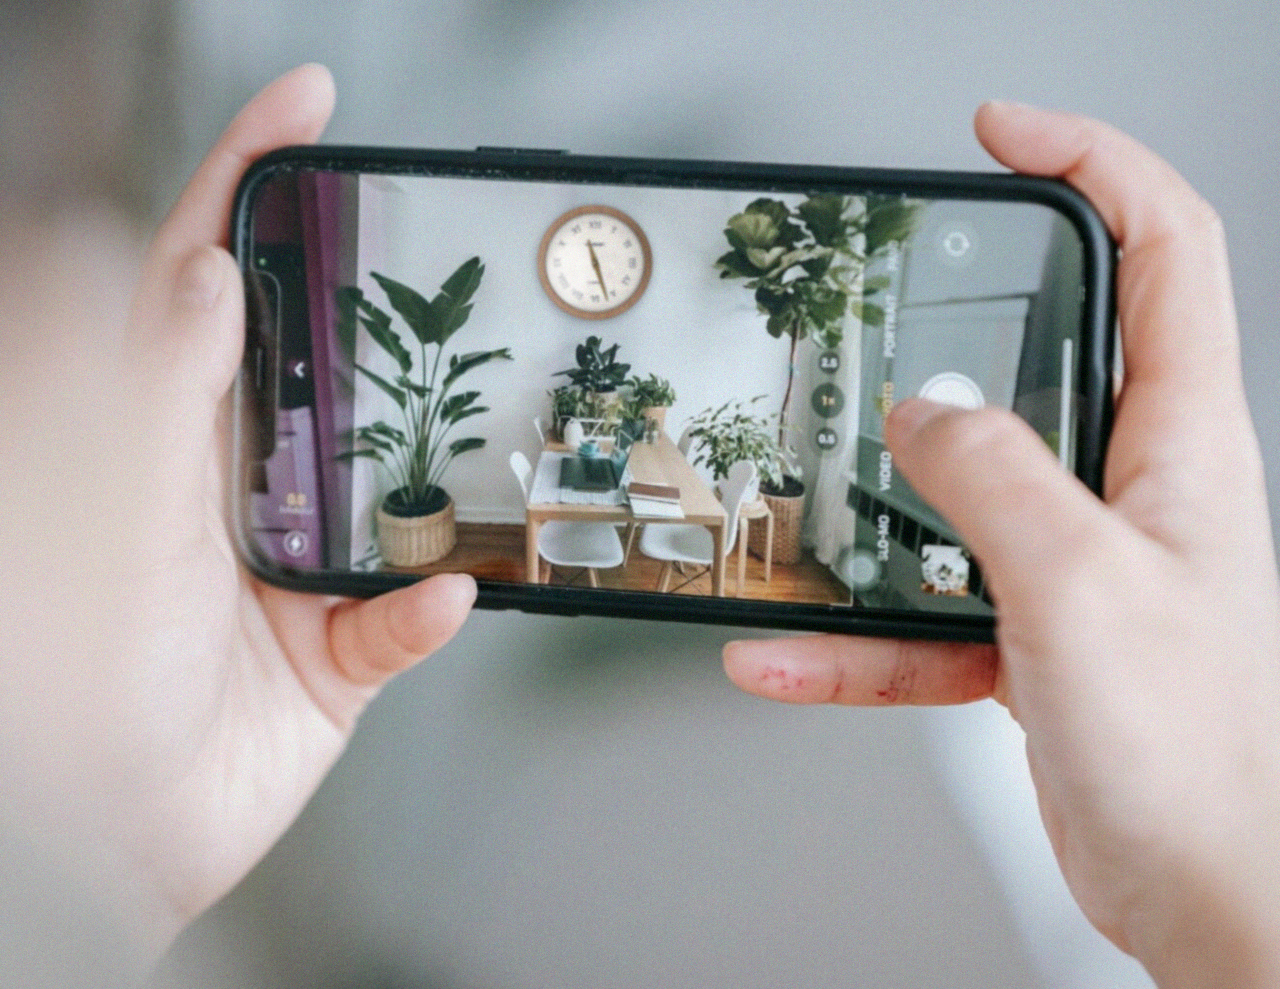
11:27
